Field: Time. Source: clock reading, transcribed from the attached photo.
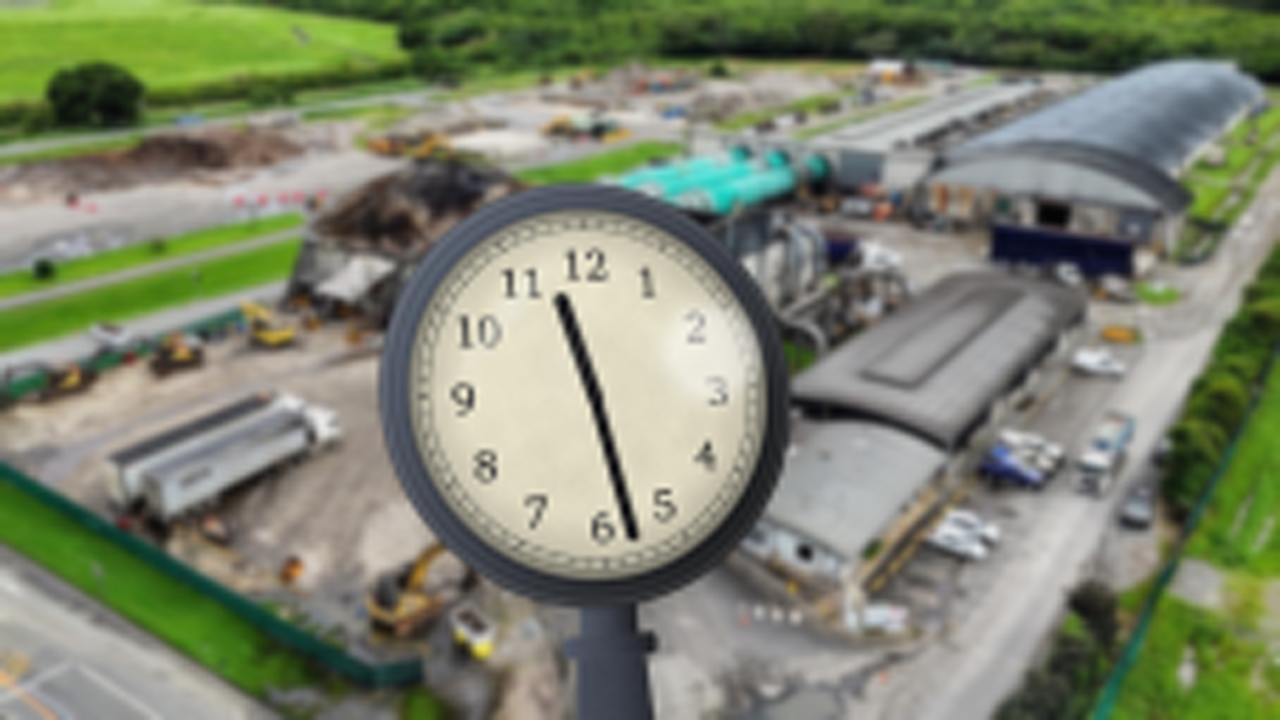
11:28
